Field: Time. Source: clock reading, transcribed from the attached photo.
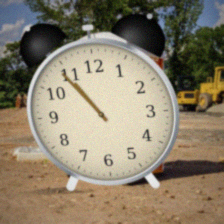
10:54
